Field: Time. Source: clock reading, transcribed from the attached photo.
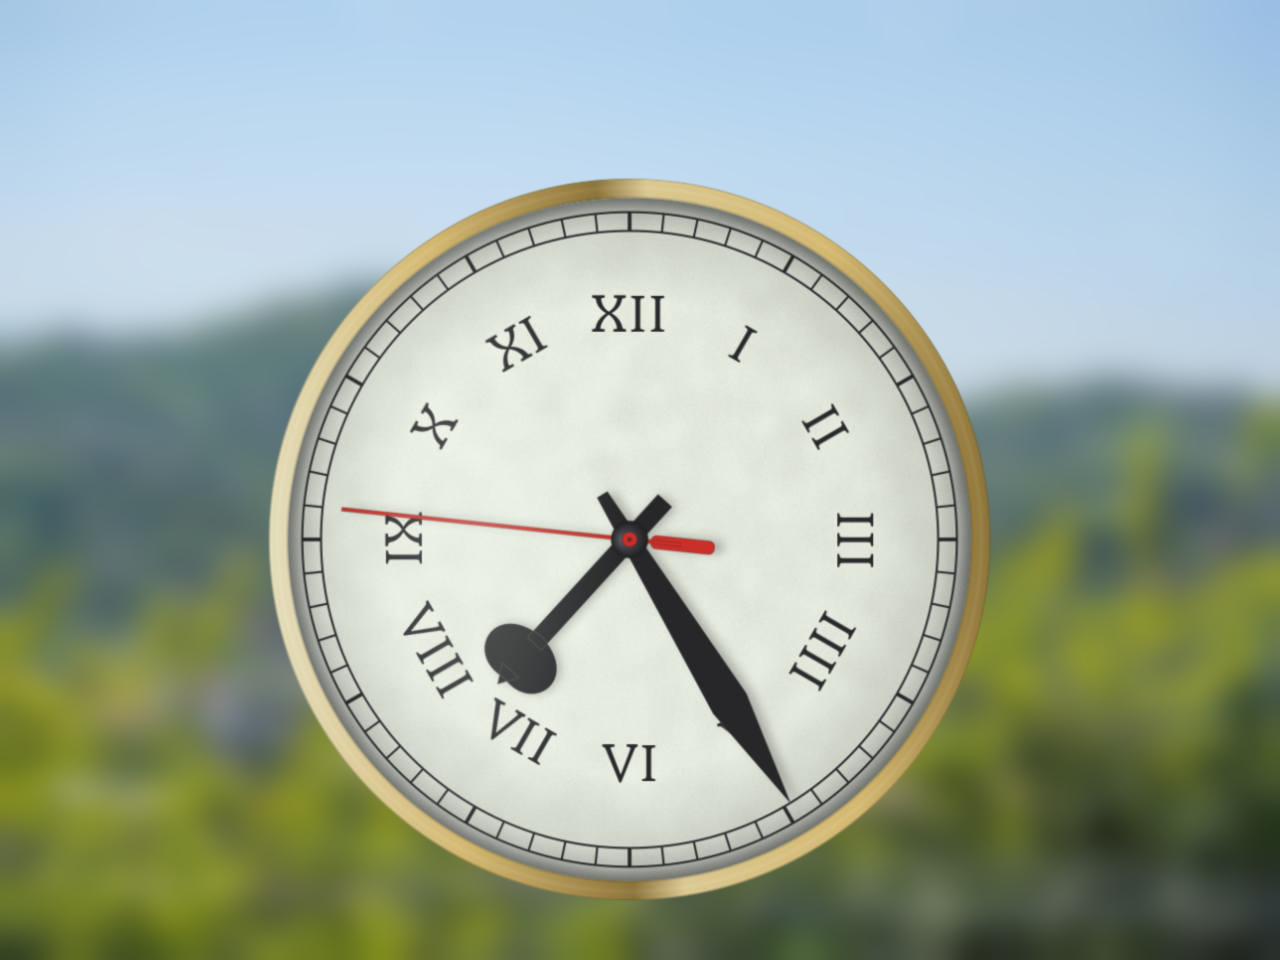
7:24:46
